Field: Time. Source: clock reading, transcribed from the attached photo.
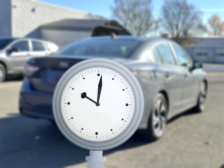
10:01
